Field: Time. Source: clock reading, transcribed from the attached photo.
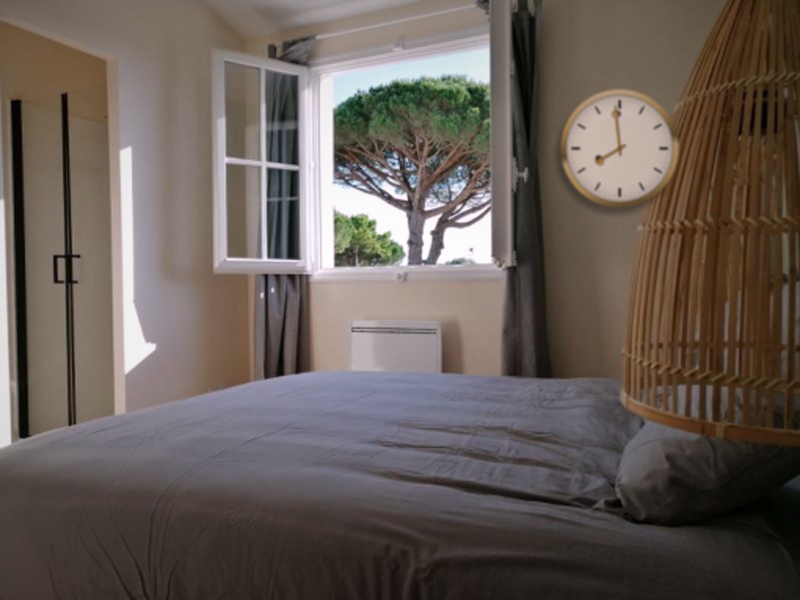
7:59
